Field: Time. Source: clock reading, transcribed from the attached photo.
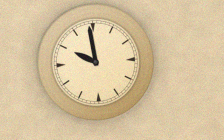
9:59
